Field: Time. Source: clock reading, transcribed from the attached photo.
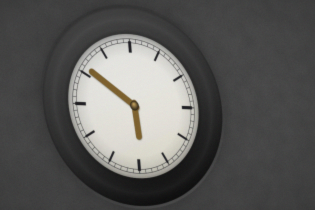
5:51
